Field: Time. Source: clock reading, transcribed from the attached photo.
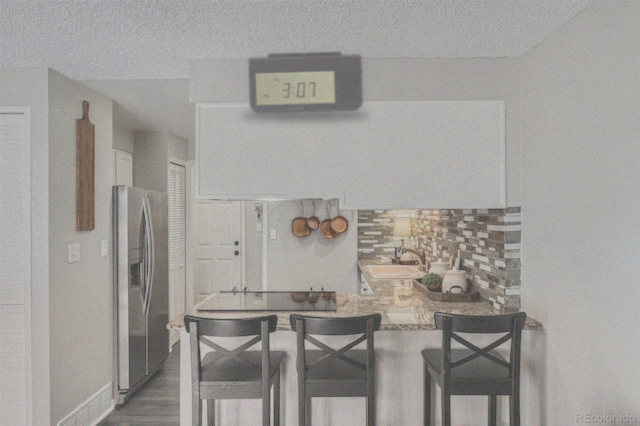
3:07
